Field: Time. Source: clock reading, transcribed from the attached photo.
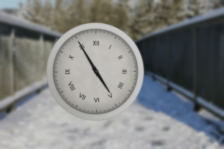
4:55
